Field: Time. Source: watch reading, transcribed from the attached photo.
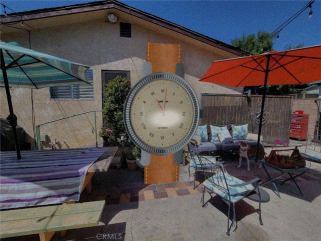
11:01
